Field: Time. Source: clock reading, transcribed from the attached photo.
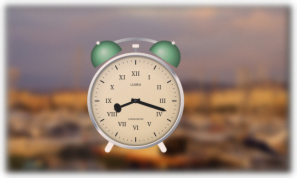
8:18
